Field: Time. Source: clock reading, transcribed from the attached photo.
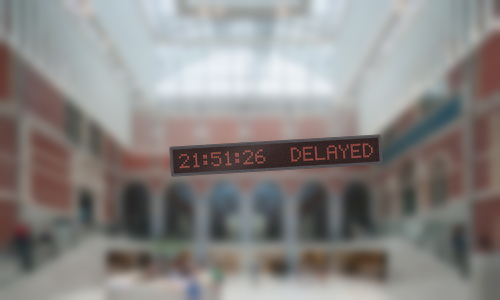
21:51:26
